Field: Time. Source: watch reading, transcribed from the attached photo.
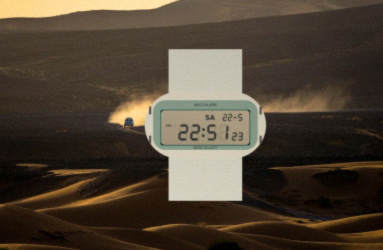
22:51
